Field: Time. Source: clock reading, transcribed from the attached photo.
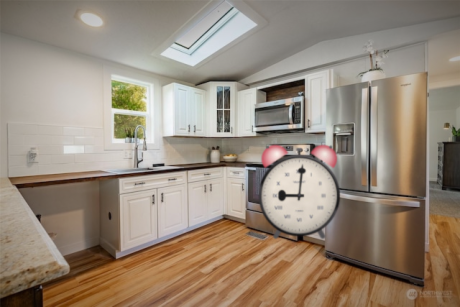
9:01
